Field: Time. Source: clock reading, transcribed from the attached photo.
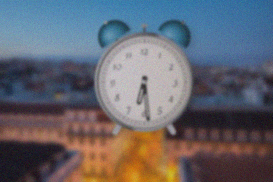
6:29
